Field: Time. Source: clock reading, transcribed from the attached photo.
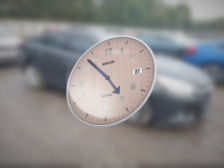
4:53
